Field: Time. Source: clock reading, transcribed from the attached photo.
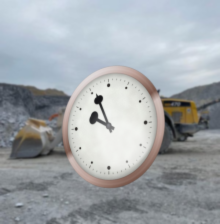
9:56
